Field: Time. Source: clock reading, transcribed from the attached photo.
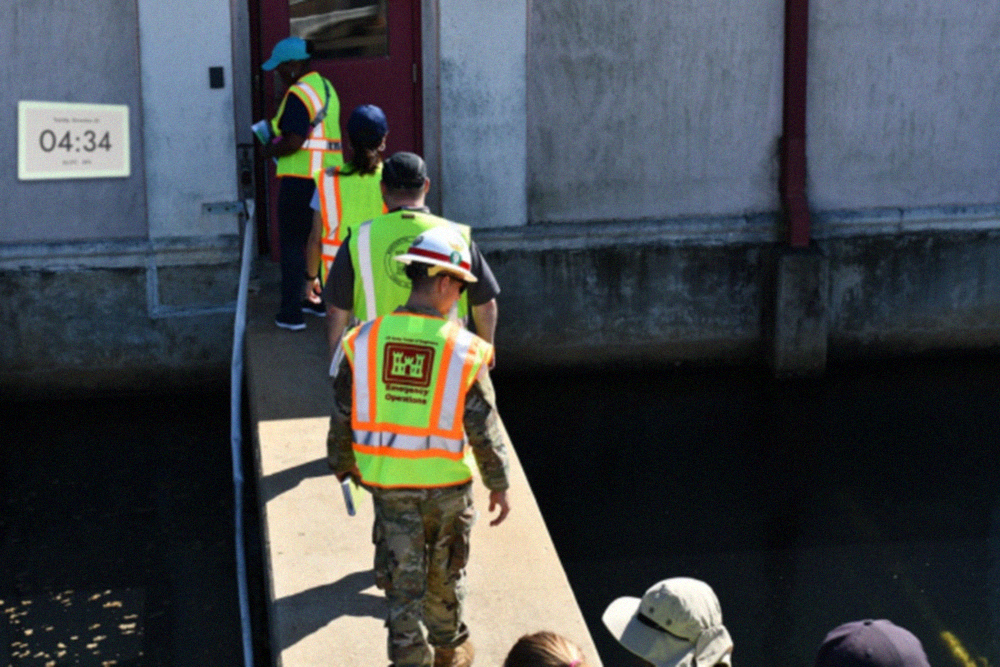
4:34
